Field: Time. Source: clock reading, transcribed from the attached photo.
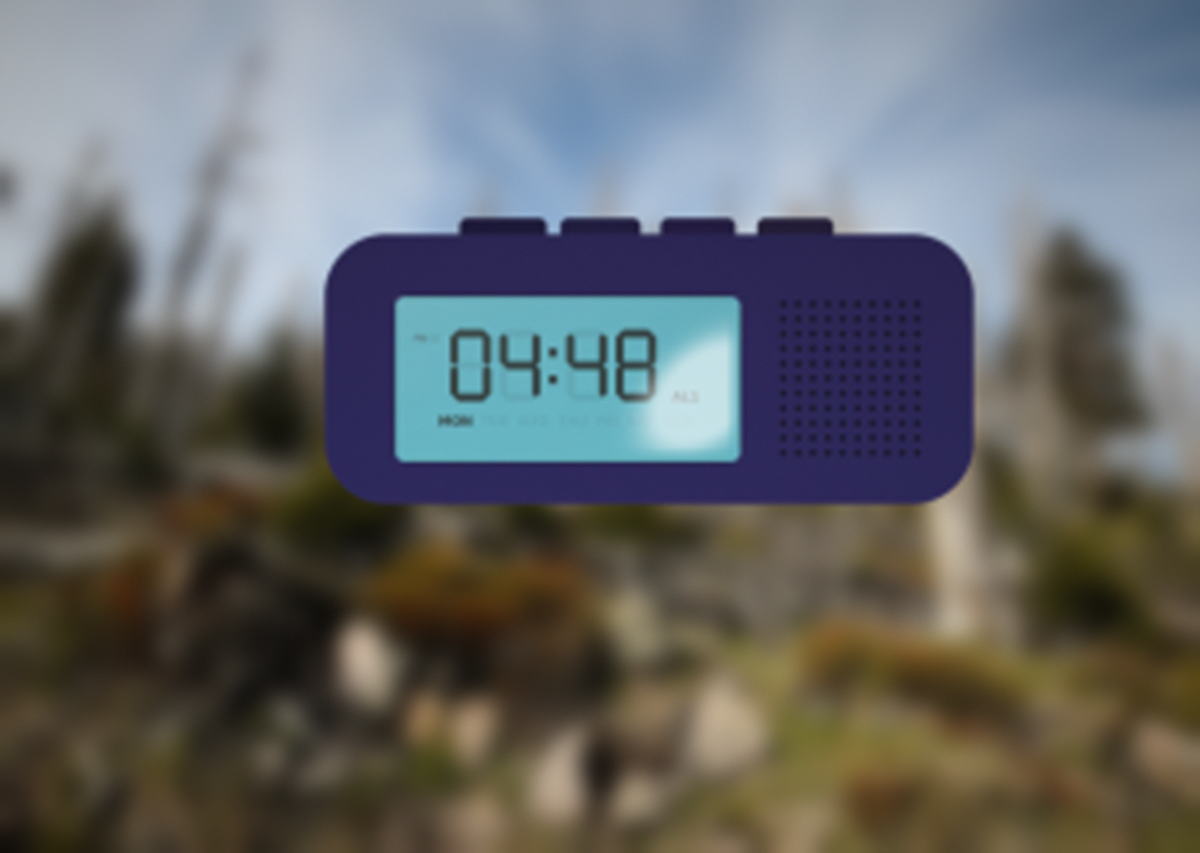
4:48
